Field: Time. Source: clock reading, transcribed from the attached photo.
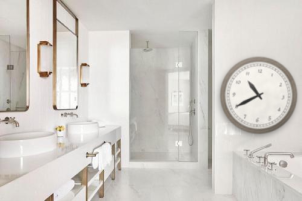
10:40
